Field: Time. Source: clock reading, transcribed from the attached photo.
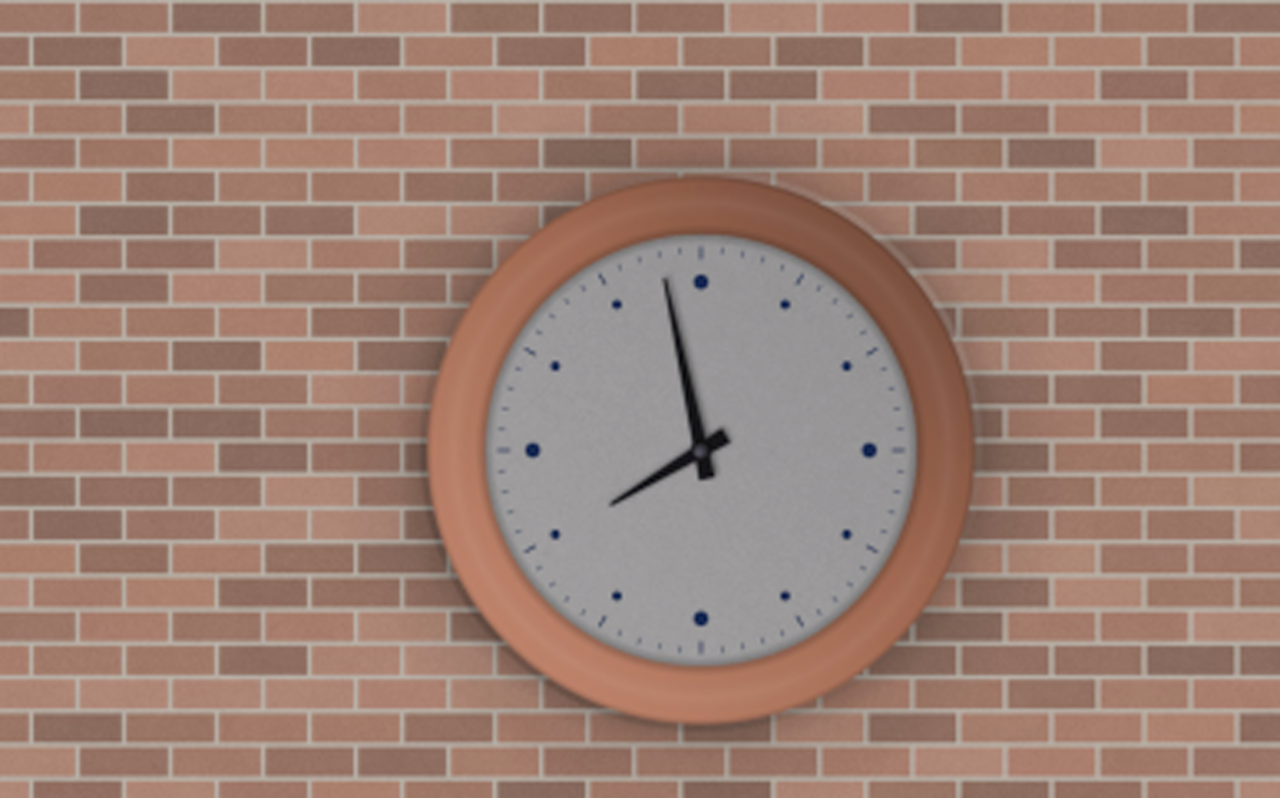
7:58
